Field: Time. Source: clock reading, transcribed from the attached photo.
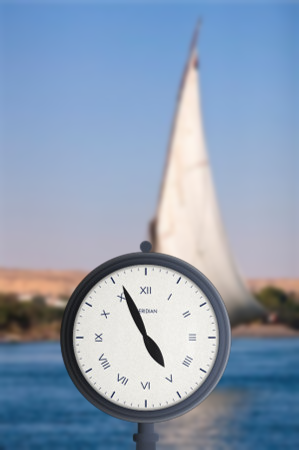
4:56
